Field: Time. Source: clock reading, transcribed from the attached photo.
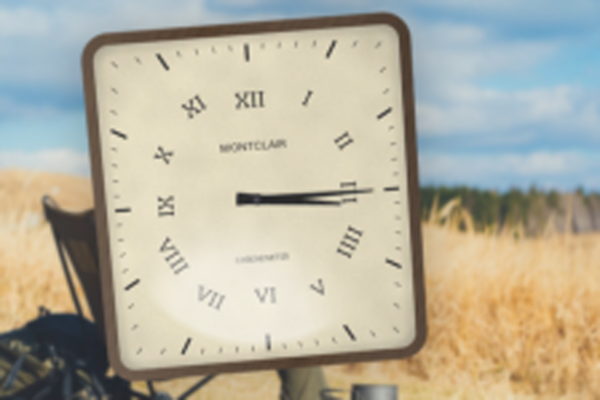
3:15
